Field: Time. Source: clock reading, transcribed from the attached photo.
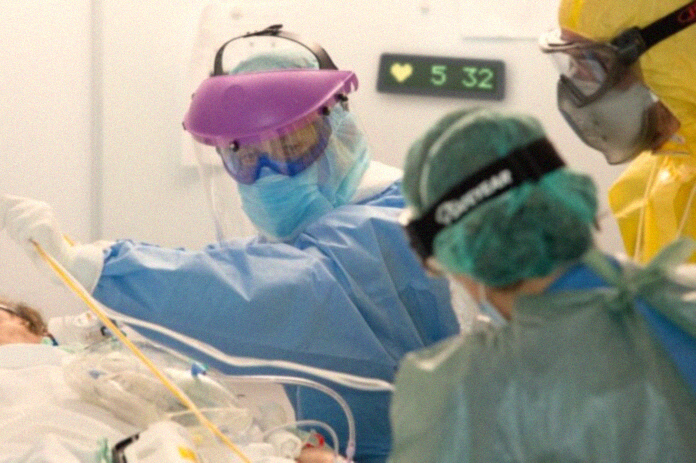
5:32
